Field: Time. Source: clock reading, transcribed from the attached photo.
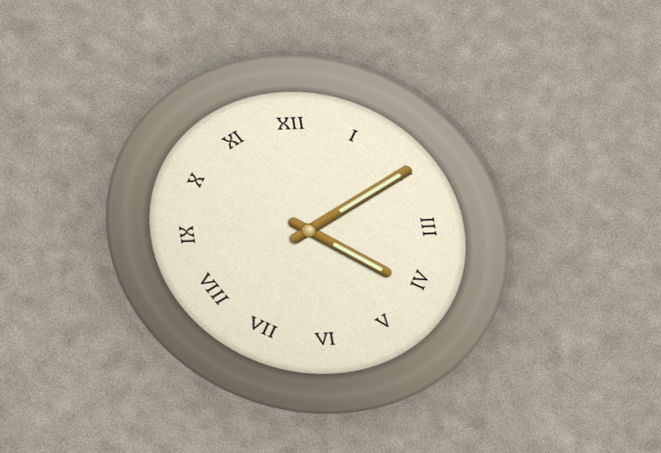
4:10
